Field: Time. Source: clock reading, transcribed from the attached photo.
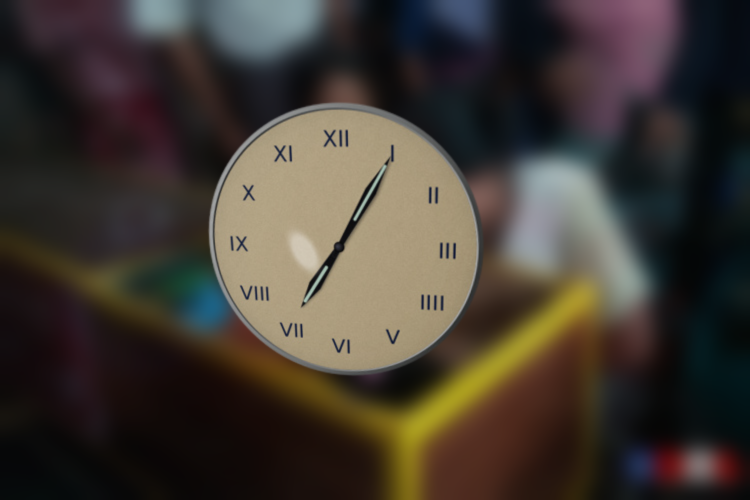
7:05
